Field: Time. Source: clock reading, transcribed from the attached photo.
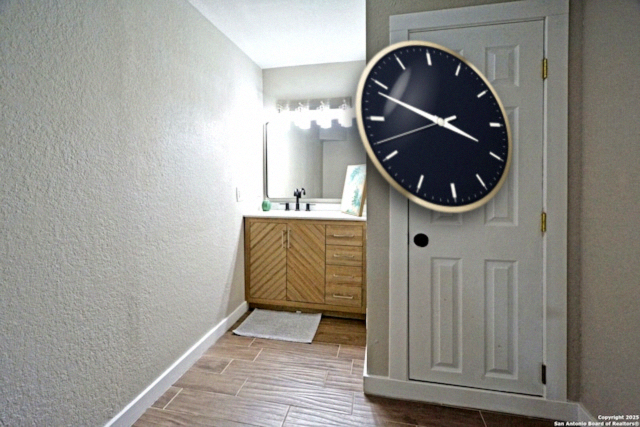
3:48:42
